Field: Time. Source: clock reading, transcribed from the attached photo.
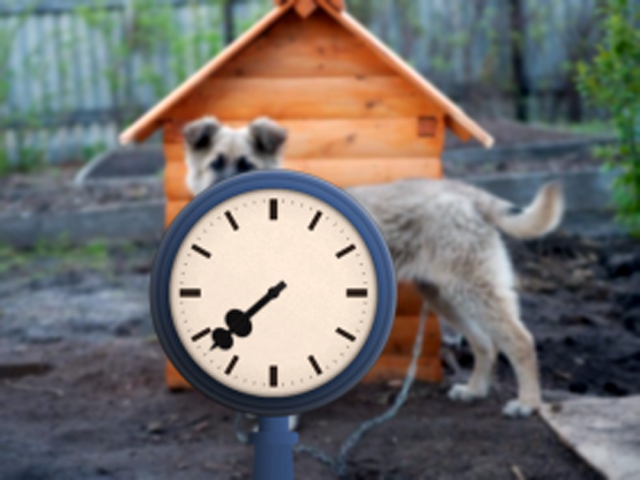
7:38
